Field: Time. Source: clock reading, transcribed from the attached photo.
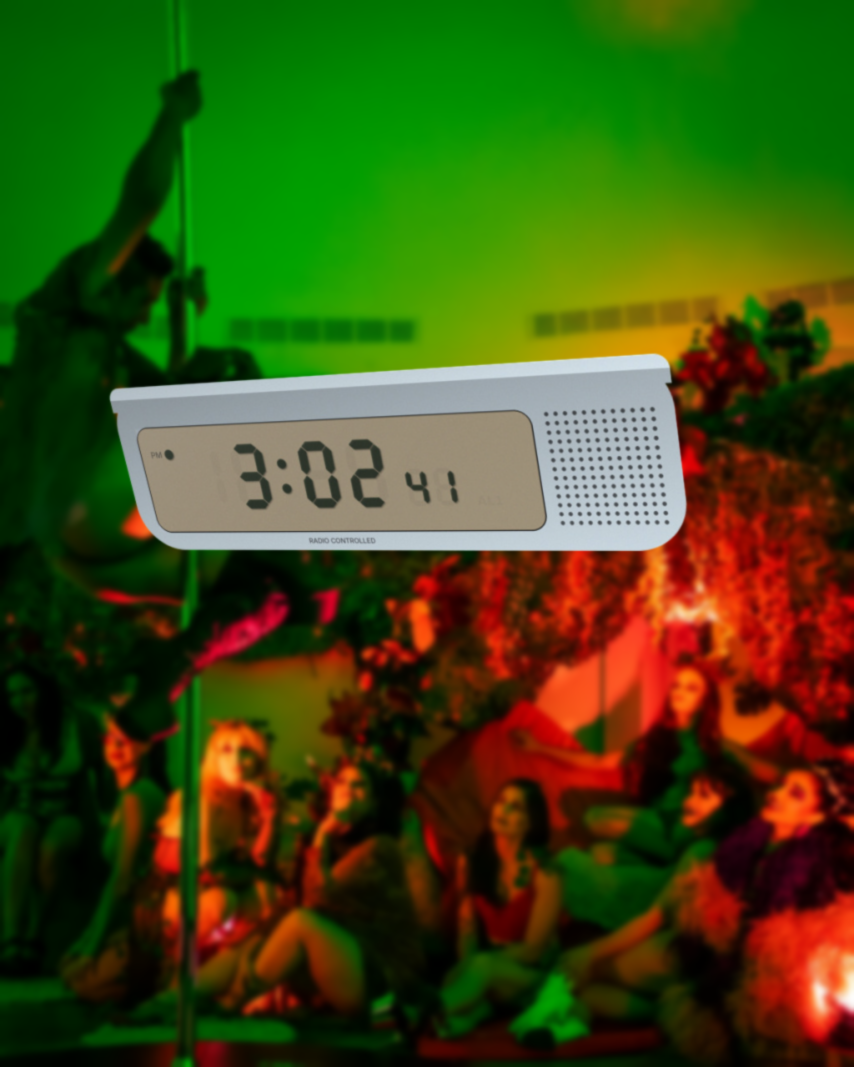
3:02:41
